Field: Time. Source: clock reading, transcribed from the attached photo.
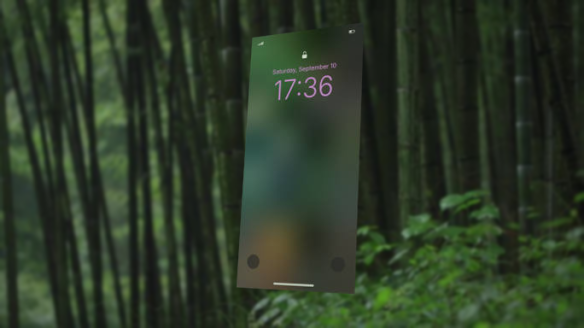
17:36
